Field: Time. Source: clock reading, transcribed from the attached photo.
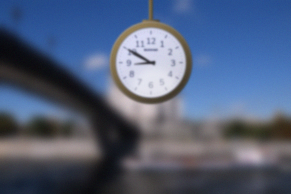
8:50
